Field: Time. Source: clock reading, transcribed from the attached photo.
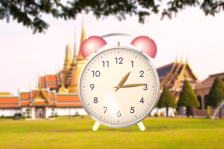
1:14
